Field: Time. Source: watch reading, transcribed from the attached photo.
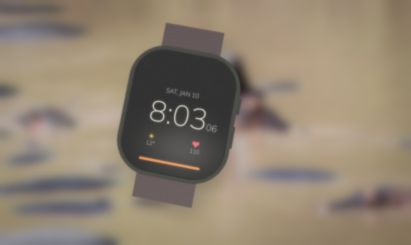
8:03
